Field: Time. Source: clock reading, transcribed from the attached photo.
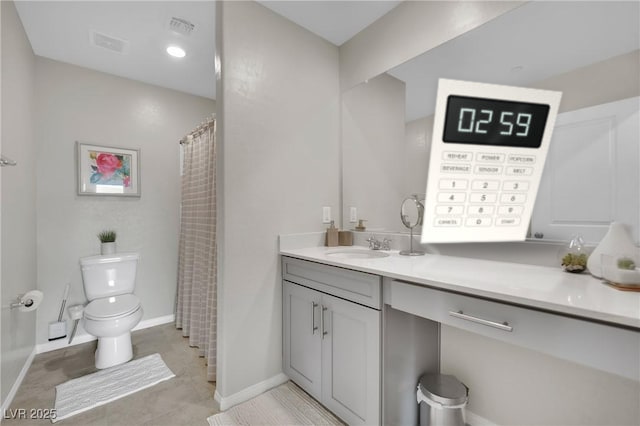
2:59
